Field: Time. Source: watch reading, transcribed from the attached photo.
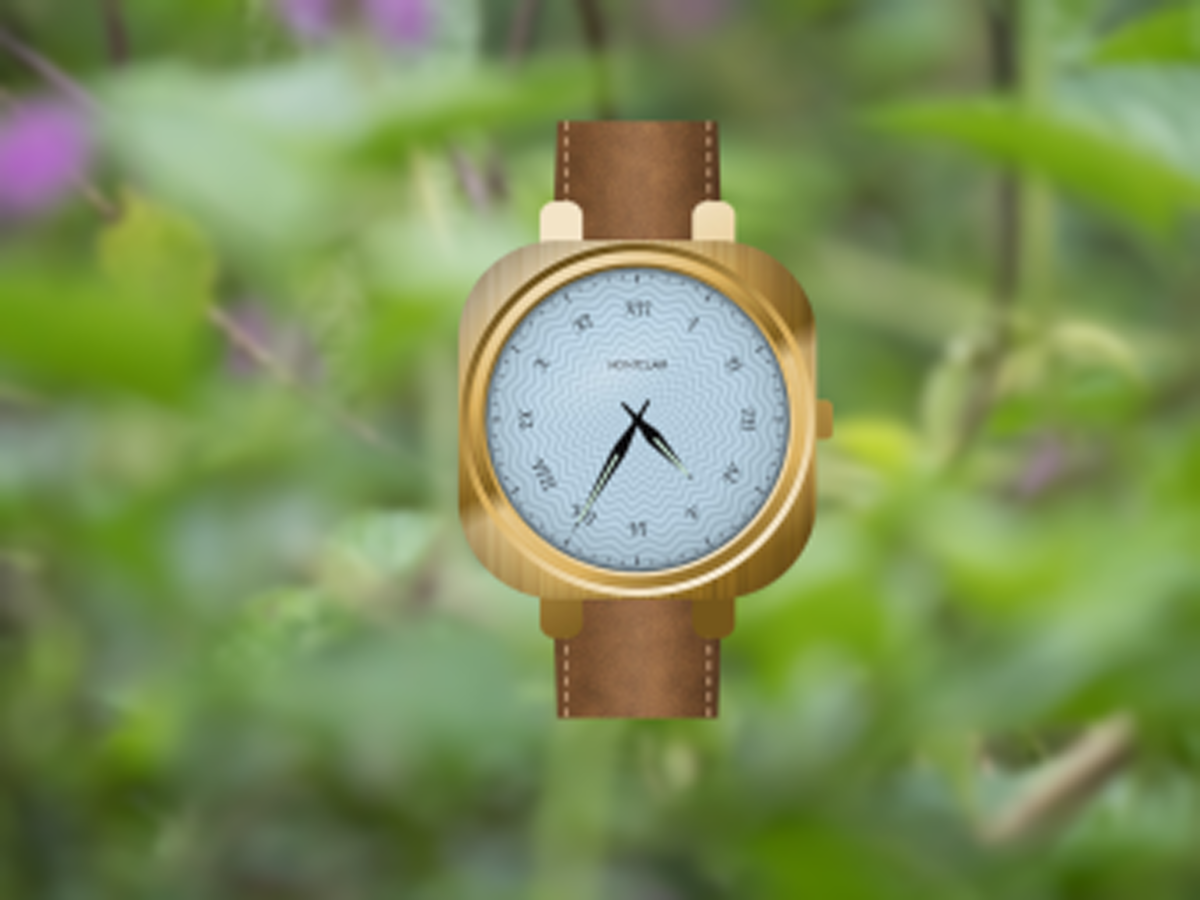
4:35
